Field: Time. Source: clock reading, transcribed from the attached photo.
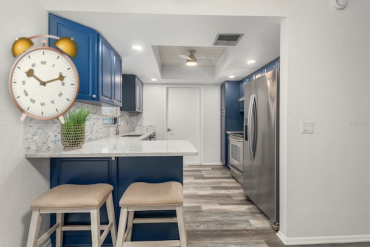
10:12
